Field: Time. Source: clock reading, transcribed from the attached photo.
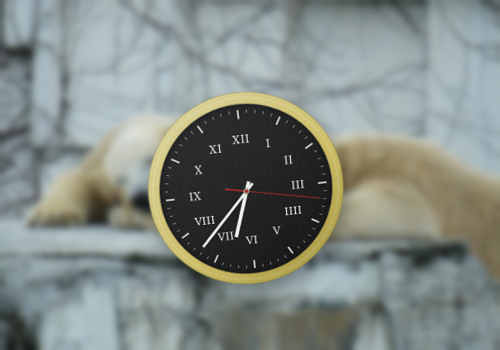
6:37:17
